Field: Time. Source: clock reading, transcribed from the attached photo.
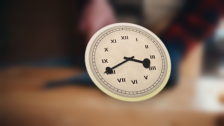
3:41
